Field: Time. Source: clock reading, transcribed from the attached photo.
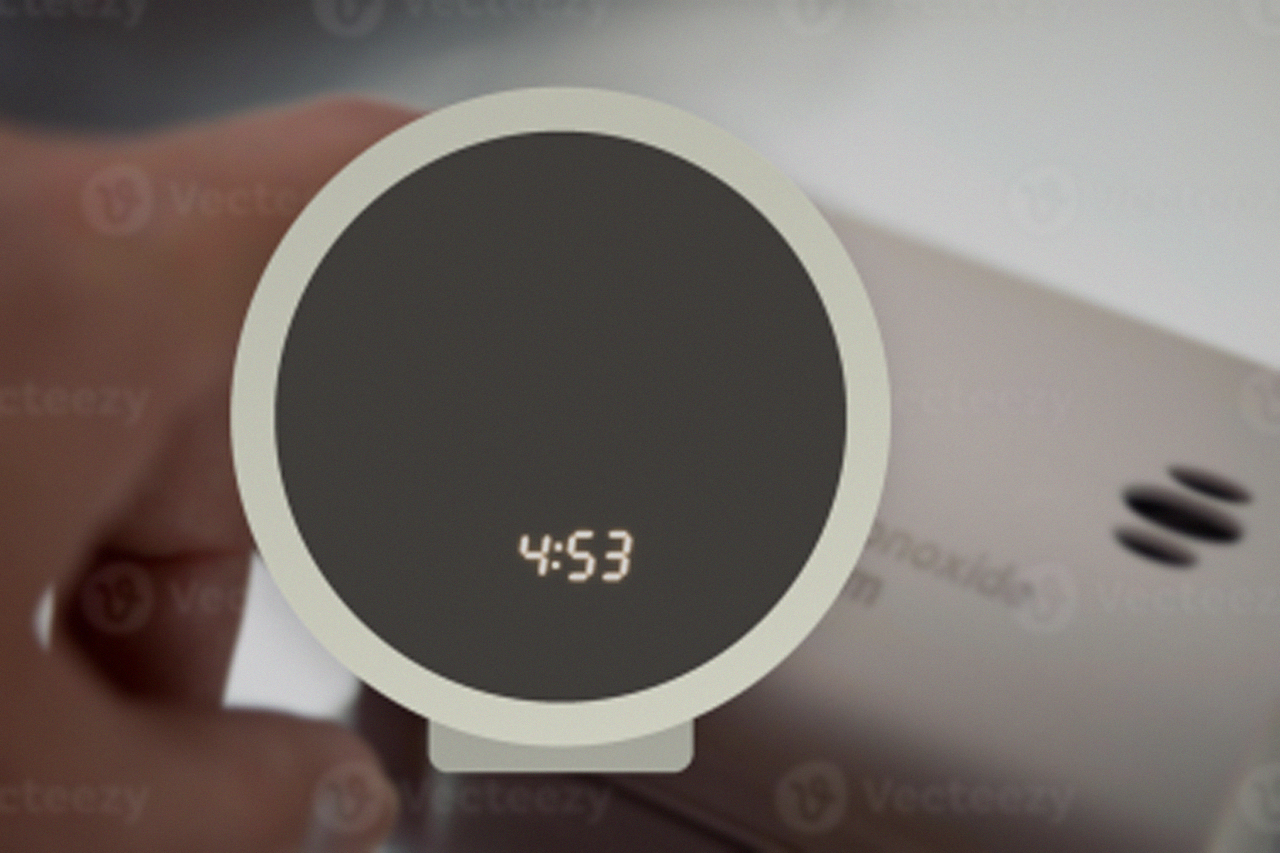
4:53
